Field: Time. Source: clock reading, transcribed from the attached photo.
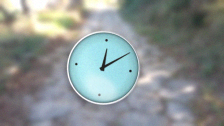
12:09
